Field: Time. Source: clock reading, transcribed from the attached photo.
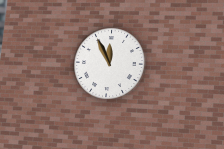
11:55
